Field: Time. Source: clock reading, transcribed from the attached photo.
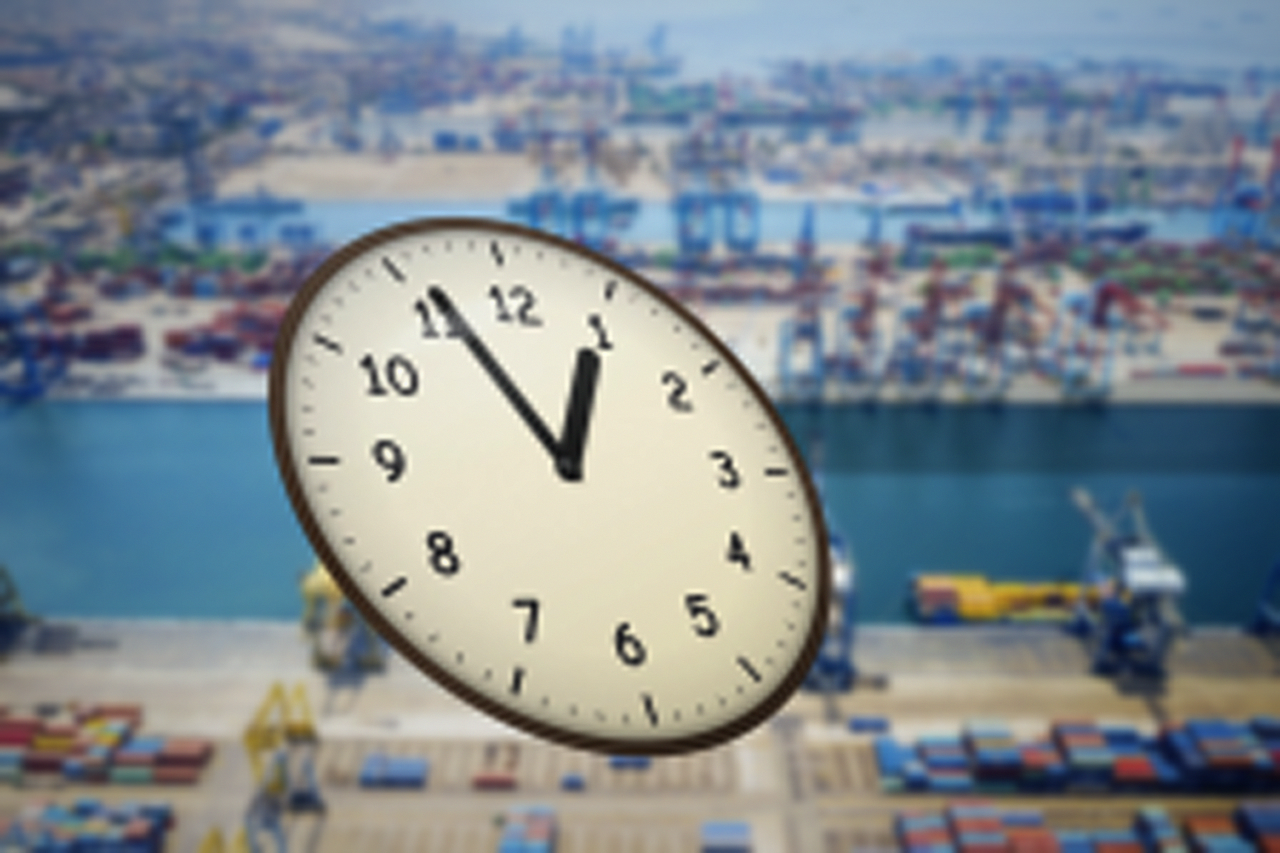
12:56
